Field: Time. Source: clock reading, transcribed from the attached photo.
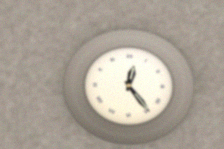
12:24
